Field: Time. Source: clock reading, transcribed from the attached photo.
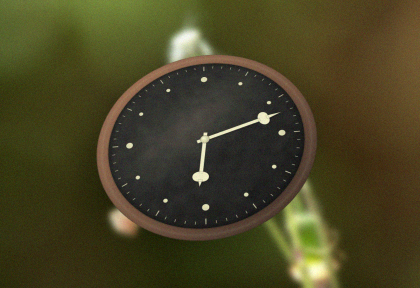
6:12
